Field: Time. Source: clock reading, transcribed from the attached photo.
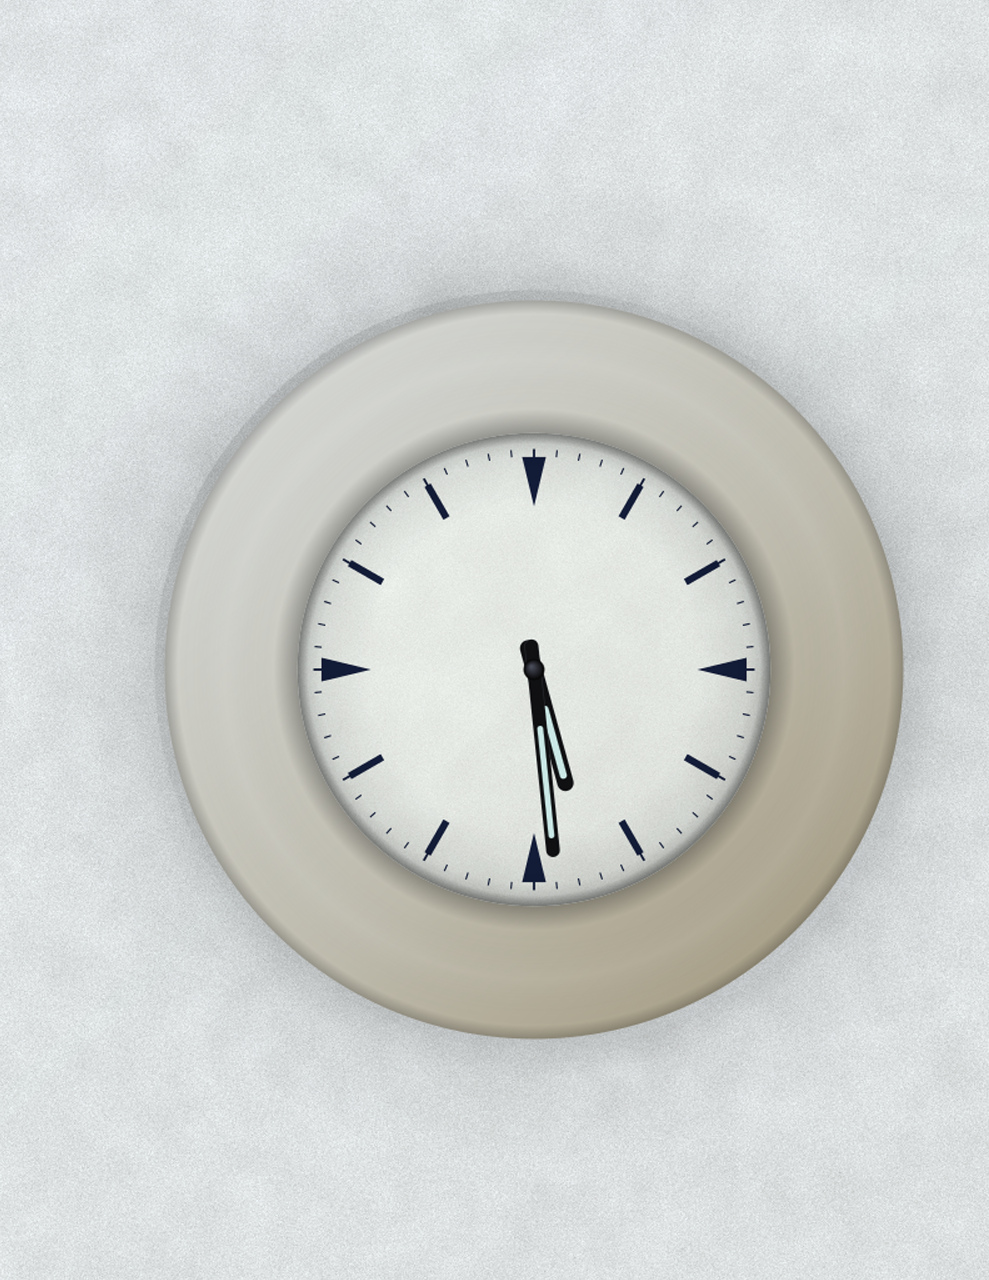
5:29
